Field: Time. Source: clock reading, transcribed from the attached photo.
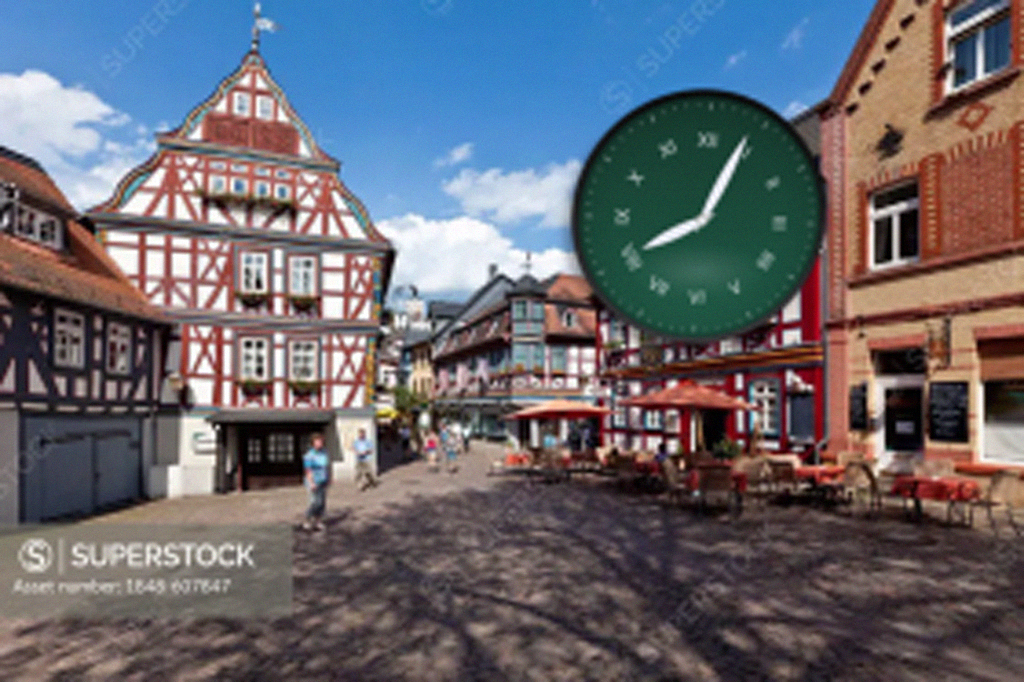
8:04
